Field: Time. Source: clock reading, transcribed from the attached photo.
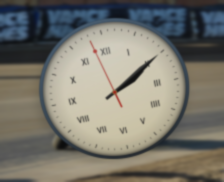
2:09:58
